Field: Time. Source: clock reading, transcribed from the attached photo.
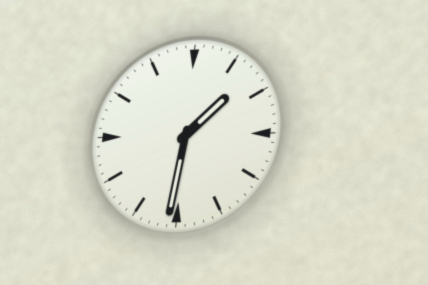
1:31
